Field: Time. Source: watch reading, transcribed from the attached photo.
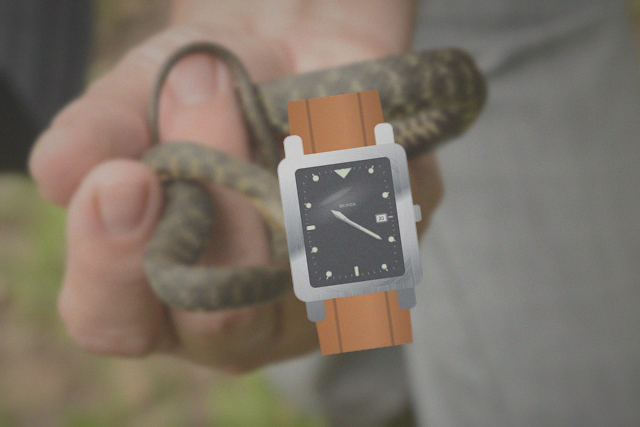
10:21
